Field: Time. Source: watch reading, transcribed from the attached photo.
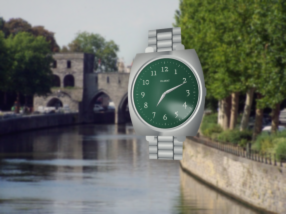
7:11
